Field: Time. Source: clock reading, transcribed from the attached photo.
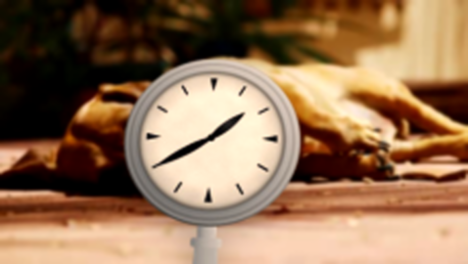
1:40
